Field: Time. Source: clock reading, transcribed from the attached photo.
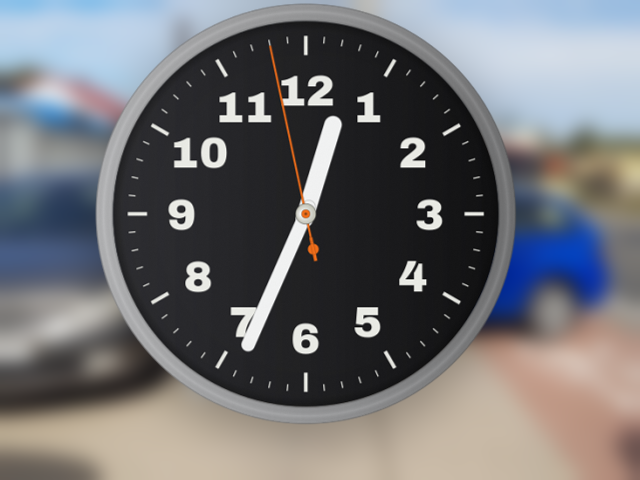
12:33:58
